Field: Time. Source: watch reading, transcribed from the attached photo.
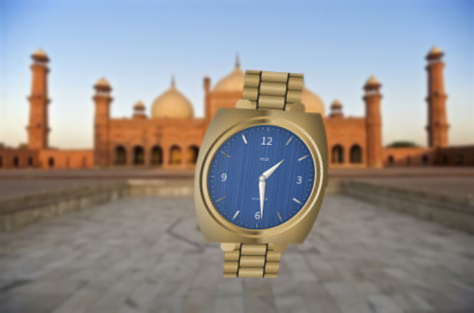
1:29
